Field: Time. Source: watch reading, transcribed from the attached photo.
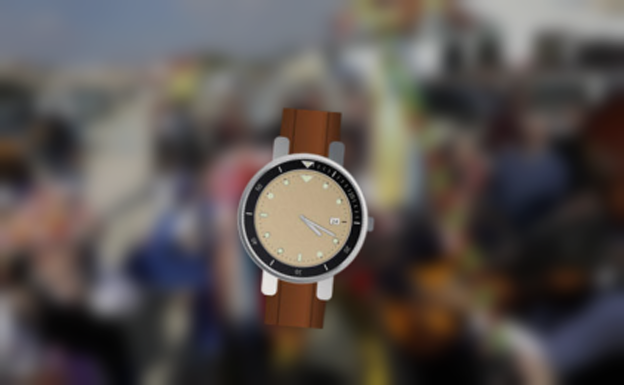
4:19
